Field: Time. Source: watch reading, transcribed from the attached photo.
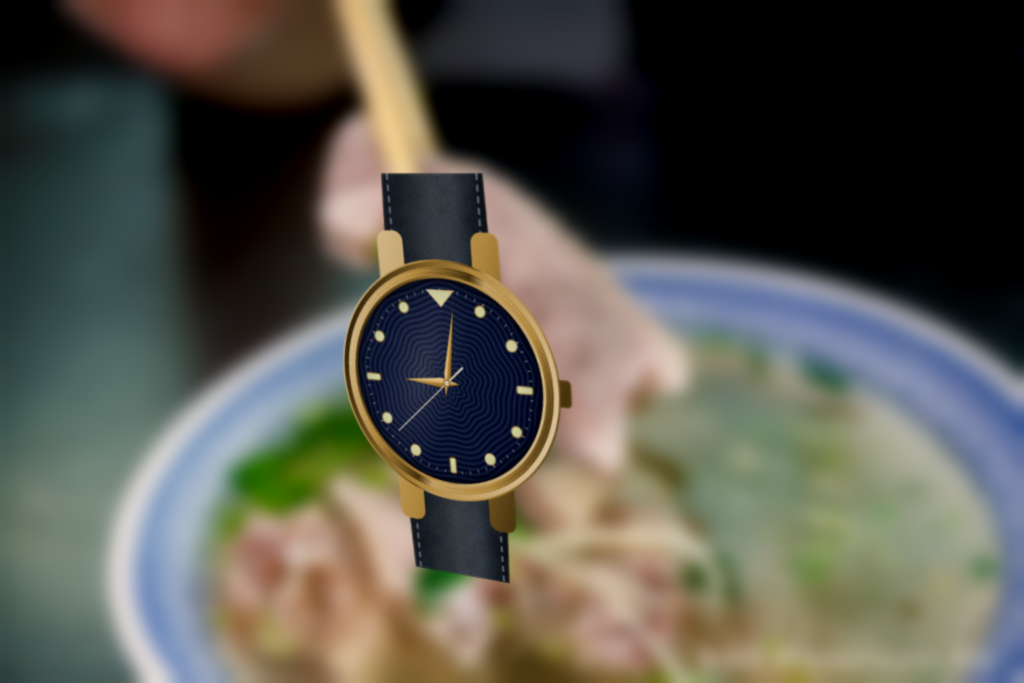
9:01:38
